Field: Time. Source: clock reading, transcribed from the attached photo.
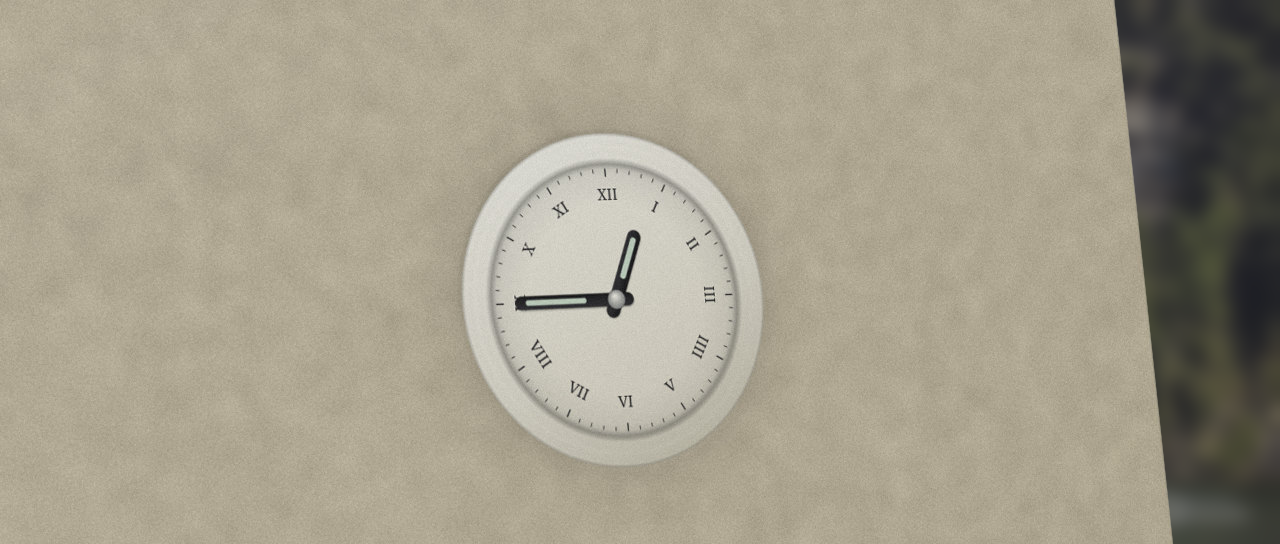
12:45
